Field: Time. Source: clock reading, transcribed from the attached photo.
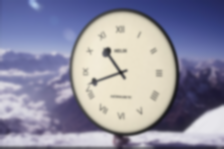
10:42
